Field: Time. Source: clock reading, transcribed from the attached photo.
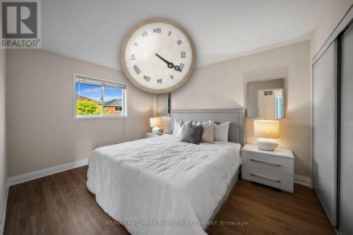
4:21
